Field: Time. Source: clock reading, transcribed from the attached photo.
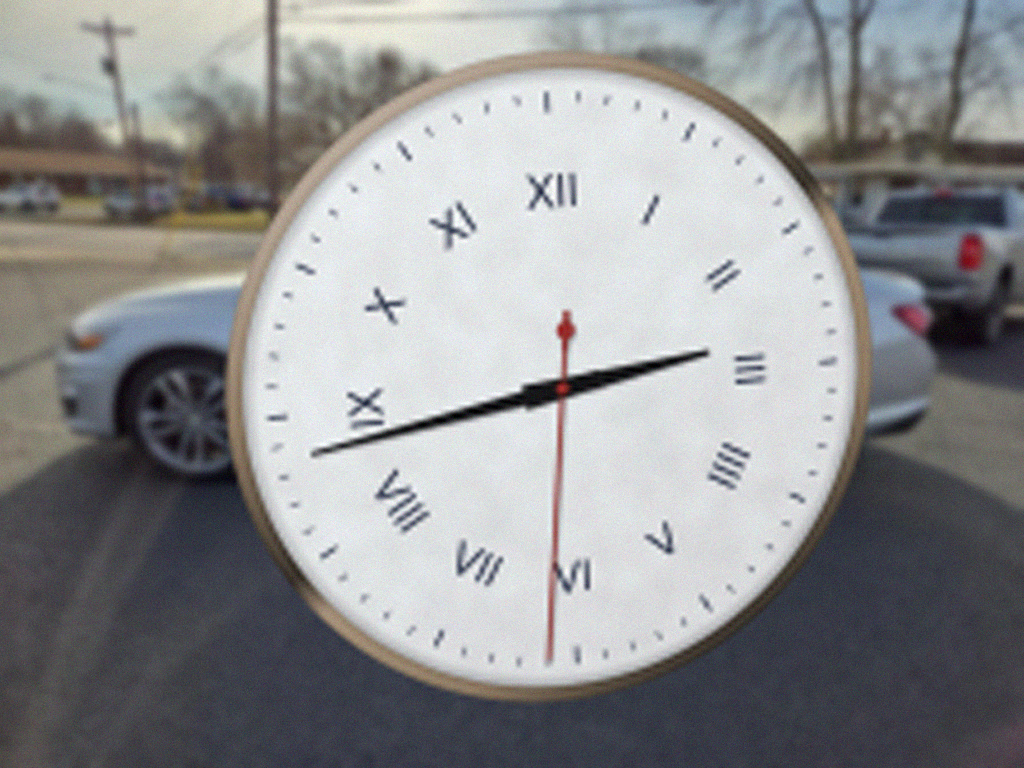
2:43:31
